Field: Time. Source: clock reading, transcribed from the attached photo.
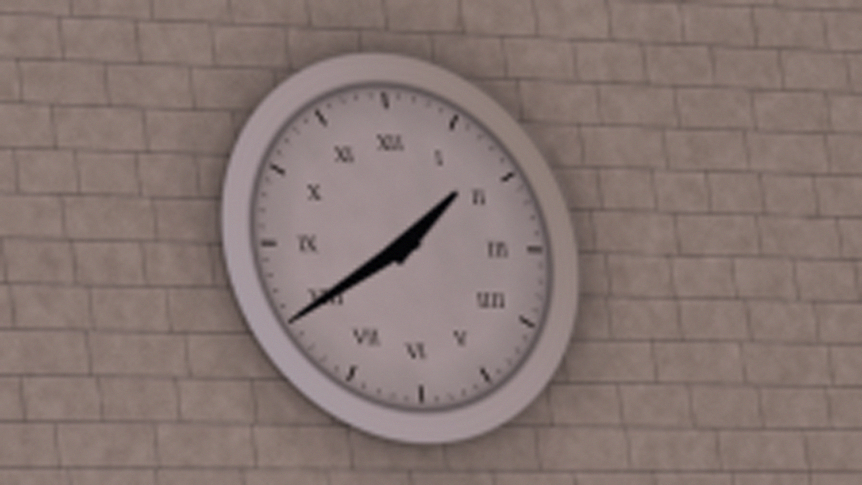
1:40
